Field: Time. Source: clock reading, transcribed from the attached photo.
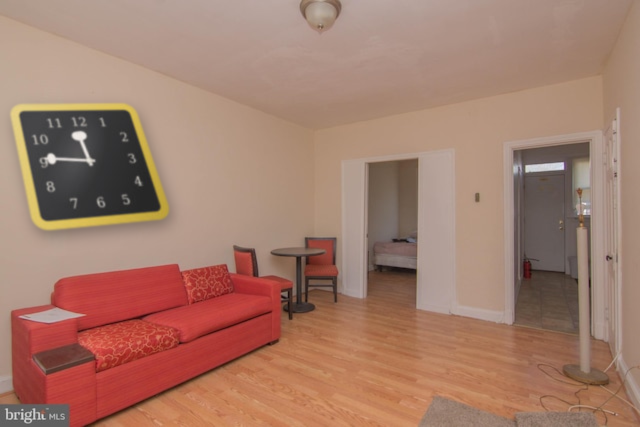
11:46
